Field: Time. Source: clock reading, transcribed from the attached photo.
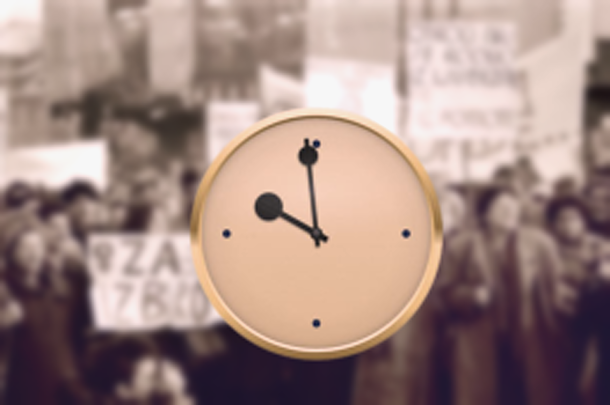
9:59
